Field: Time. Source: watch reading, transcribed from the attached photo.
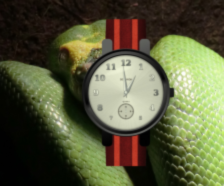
12:59
